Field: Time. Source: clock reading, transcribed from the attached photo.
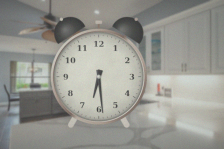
6:29
